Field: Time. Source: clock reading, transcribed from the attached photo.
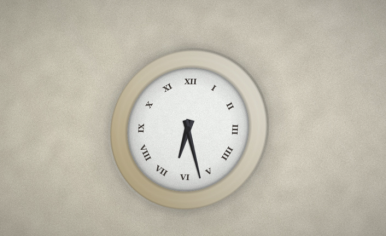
6:27
